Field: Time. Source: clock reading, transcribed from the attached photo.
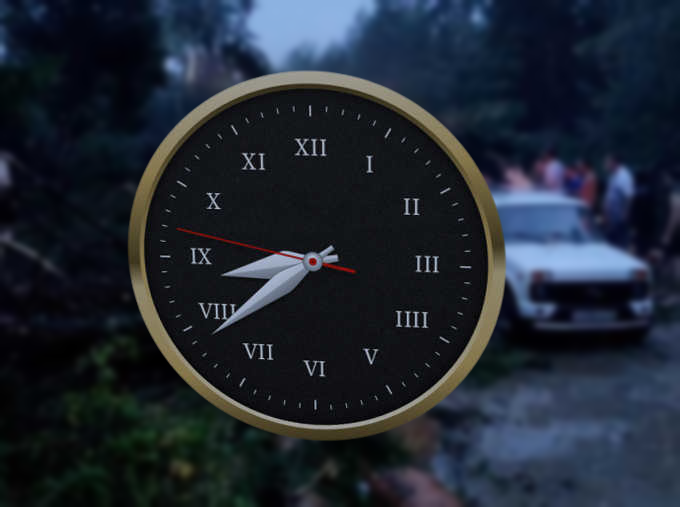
8:38:47
